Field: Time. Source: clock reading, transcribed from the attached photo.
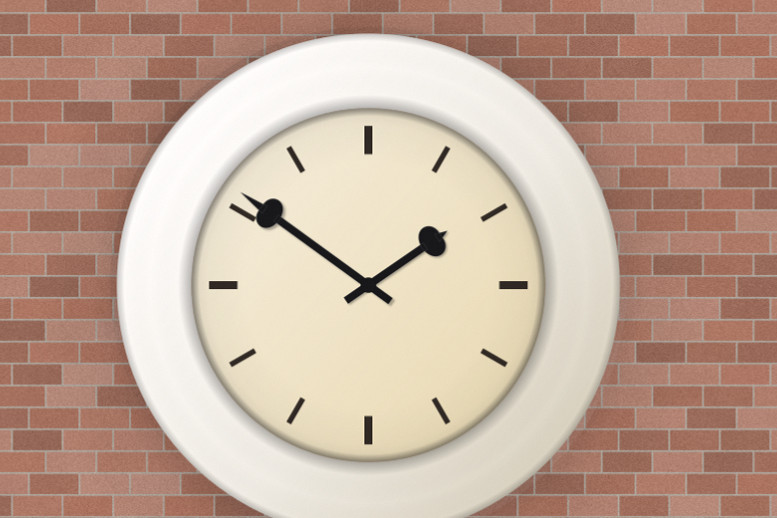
1:51
